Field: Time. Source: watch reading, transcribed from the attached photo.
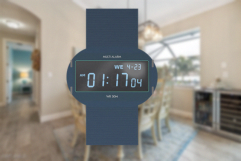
1:17:04
